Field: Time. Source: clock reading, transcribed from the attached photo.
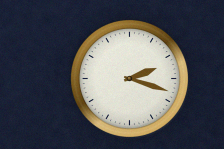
2:18
